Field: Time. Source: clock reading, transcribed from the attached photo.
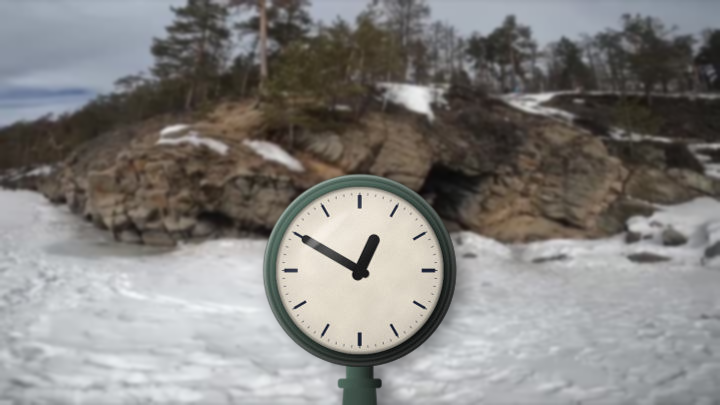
12:50
